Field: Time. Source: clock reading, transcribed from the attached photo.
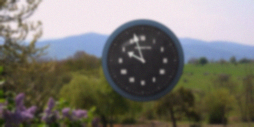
9:57
